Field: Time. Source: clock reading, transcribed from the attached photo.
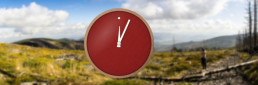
12:04
